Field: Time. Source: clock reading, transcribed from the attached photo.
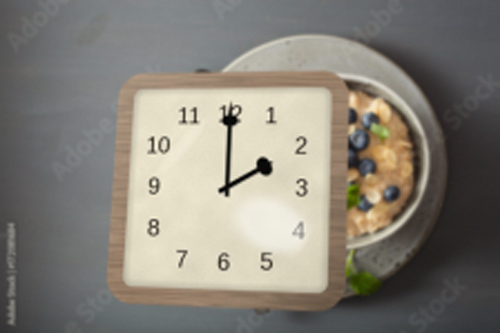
2:00
